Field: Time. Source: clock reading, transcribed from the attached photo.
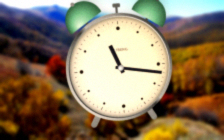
11:17
